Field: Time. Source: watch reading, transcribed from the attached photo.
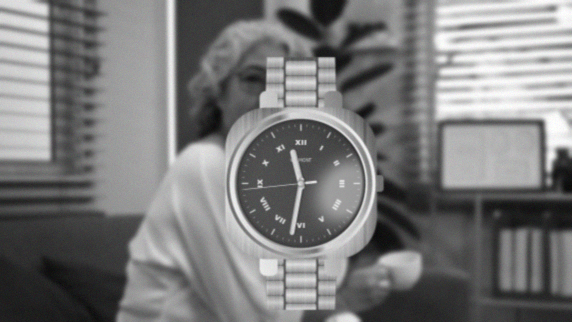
11:31:44
